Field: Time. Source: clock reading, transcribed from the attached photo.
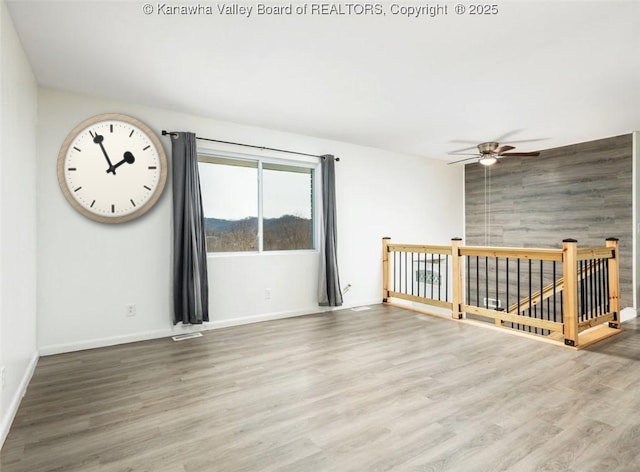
1:56
